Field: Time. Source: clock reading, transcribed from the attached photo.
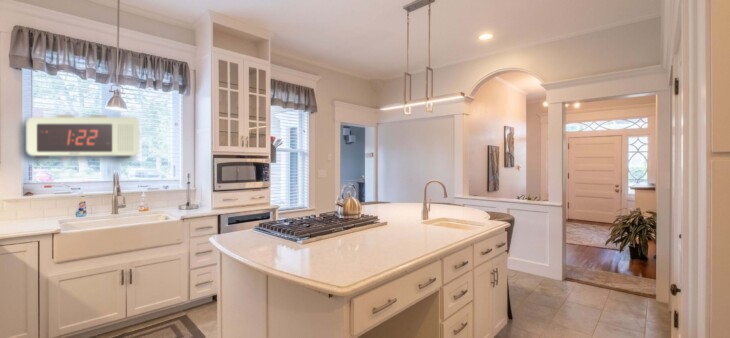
1:22
